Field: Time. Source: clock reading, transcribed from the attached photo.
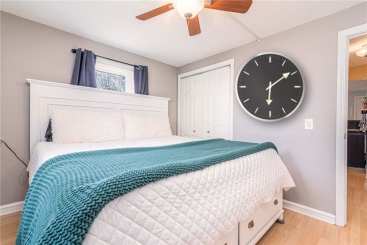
6:09
